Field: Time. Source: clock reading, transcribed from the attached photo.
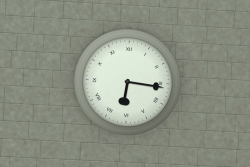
6:16
